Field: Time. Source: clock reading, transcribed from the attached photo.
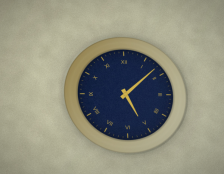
5:08
